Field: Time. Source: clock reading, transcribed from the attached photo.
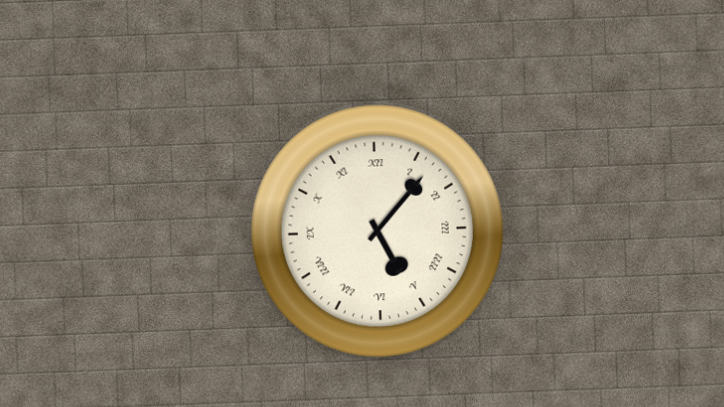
5:07
